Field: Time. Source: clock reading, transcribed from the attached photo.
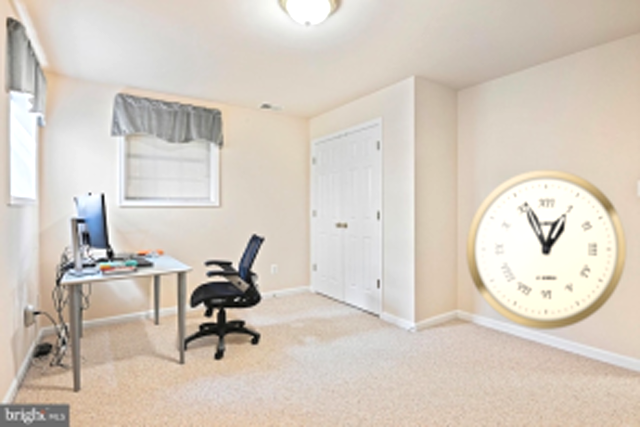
12:56
